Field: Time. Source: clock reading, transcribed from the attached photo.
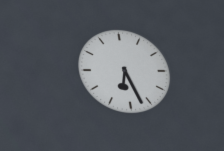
6:27
